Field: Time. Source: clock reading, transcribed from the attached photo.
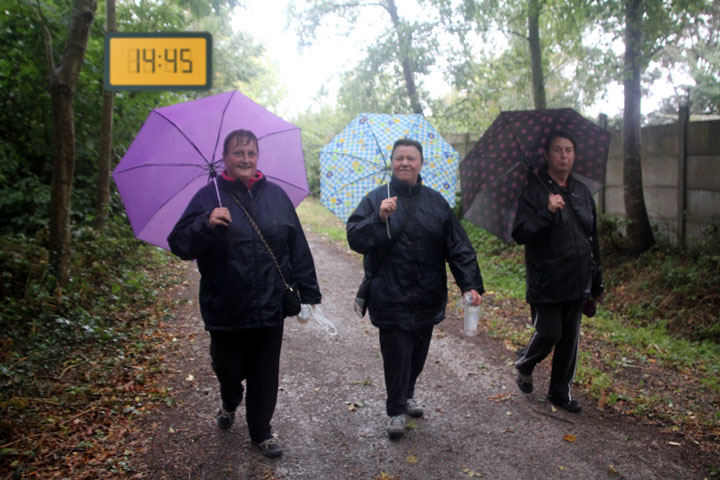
14:45
